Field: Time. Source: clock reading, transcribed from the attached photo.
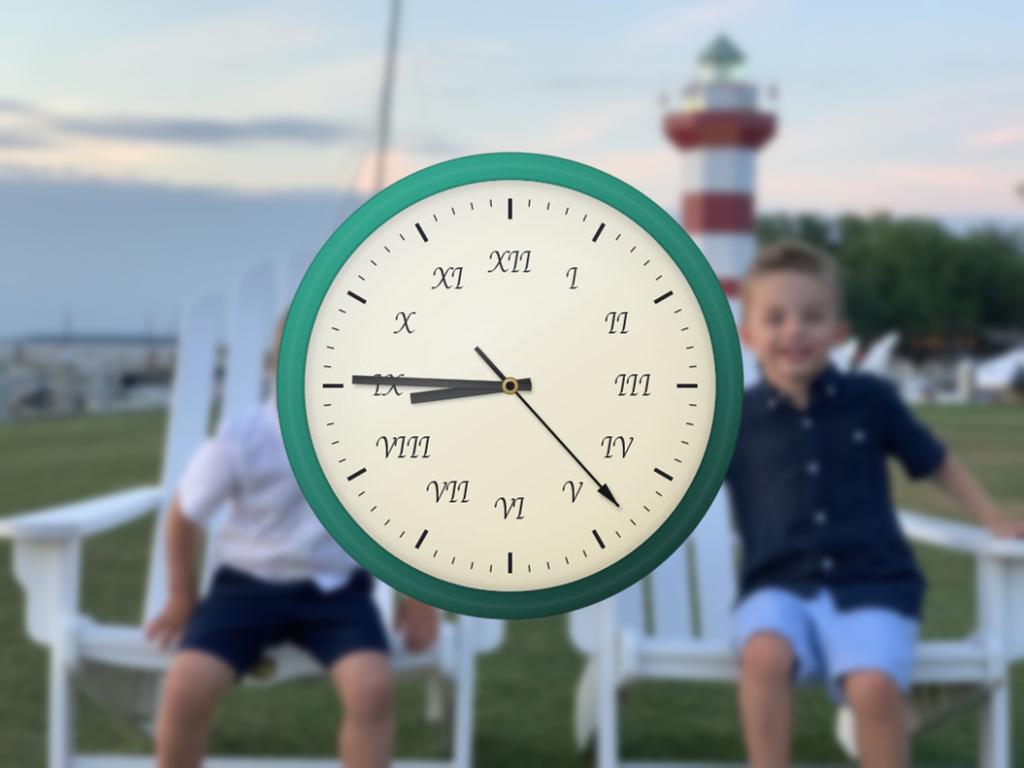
8:45:23
